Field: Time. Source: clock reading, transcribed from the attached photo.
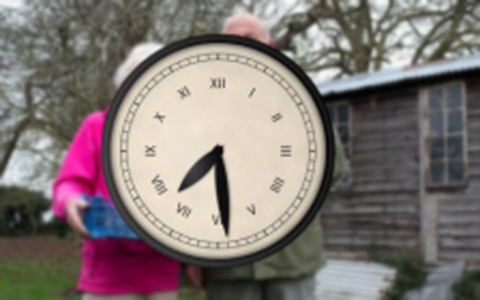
7:29
